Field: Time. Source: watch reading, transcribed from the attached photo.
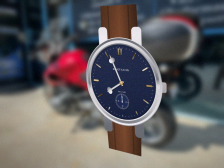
7:56
